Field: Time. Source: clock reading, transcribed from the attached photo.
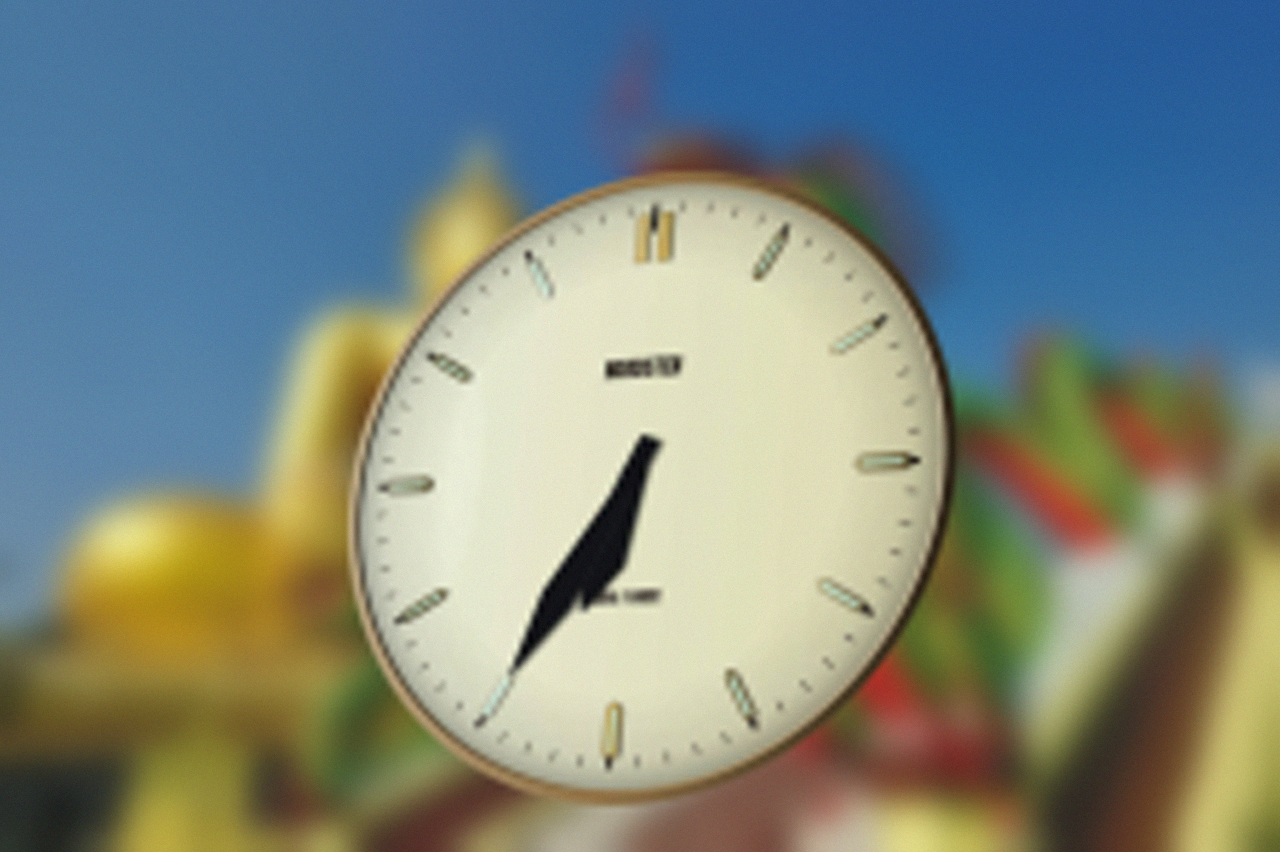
6:35
